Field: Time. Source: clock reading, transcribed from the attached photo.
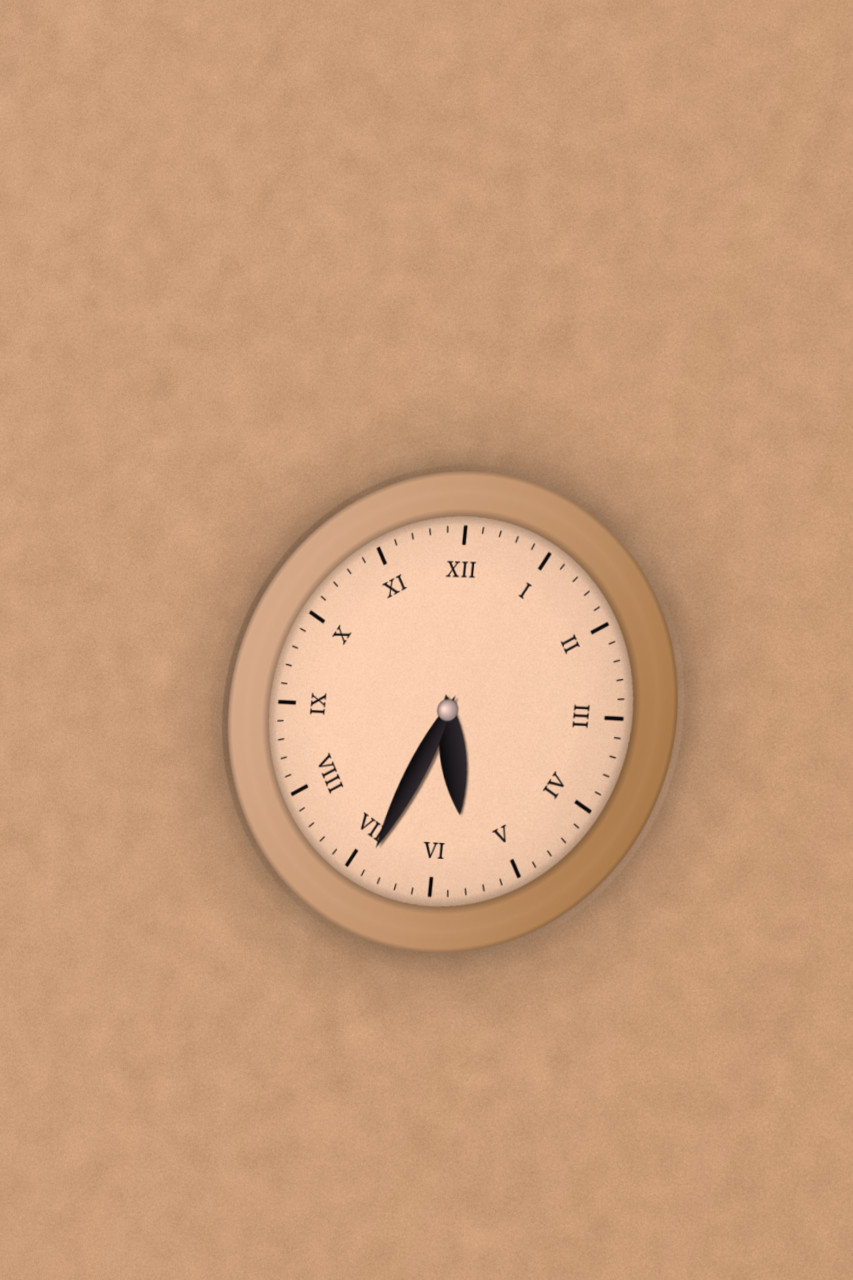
5:34
